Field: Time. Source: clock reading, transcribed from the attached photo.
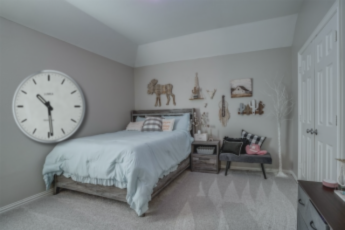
10:29
